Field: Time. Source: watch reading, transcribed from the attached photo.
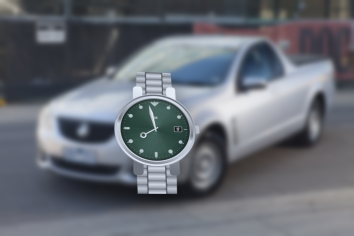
7:58
